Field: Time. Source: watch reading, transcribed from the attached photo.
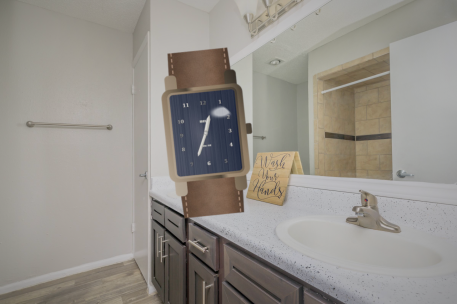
12:34
